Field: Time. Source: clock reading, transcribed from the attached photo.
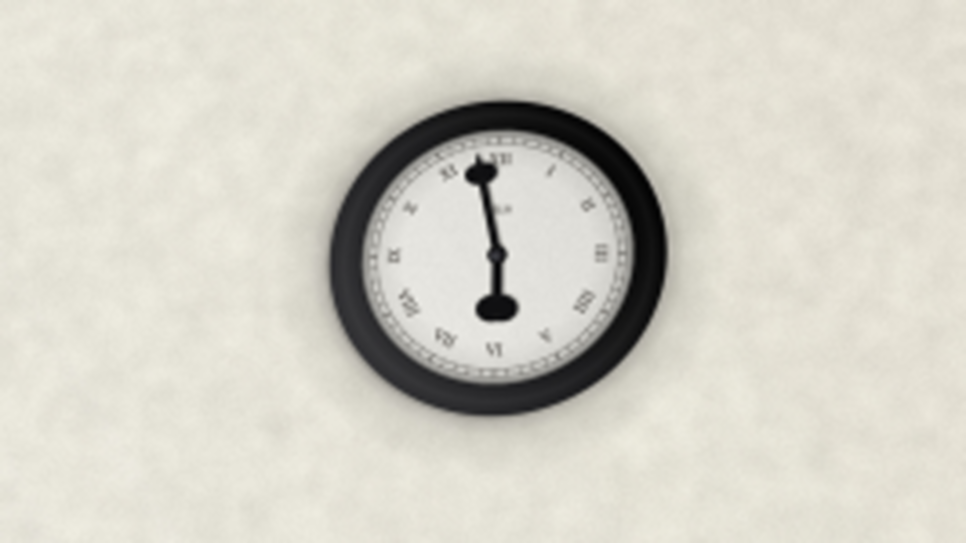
5:58
